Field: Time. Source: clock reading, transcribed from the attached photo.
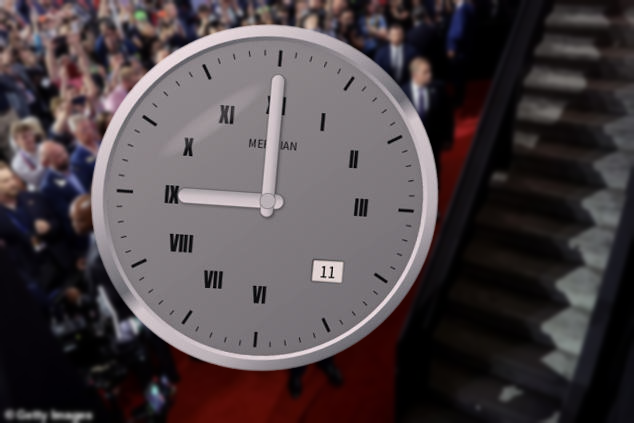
9:00
